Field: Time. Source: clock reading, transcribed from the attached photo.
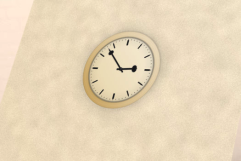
2:53
